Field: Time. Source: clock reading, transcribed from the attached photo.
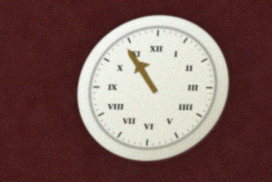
10:54
